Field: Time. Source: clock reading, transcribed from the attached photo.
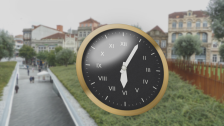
6:05
